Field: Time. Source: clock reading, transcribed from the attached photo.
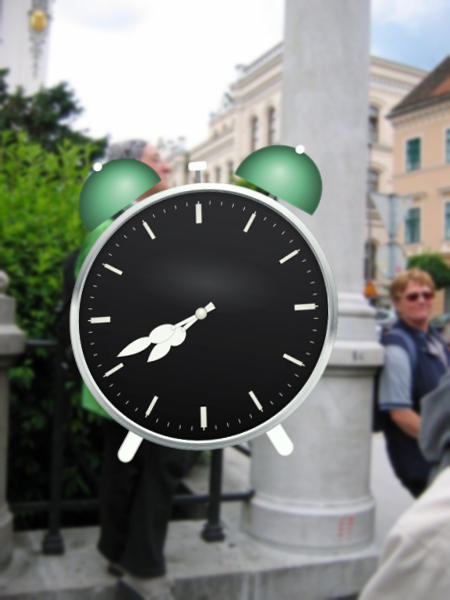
7:41
